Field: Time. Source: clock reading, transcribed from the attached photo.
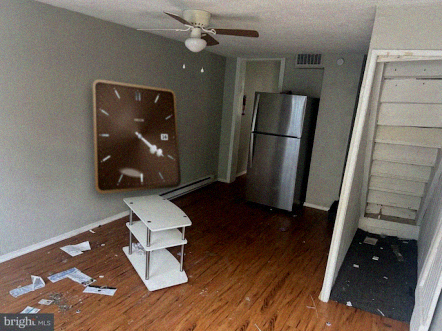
4:21
